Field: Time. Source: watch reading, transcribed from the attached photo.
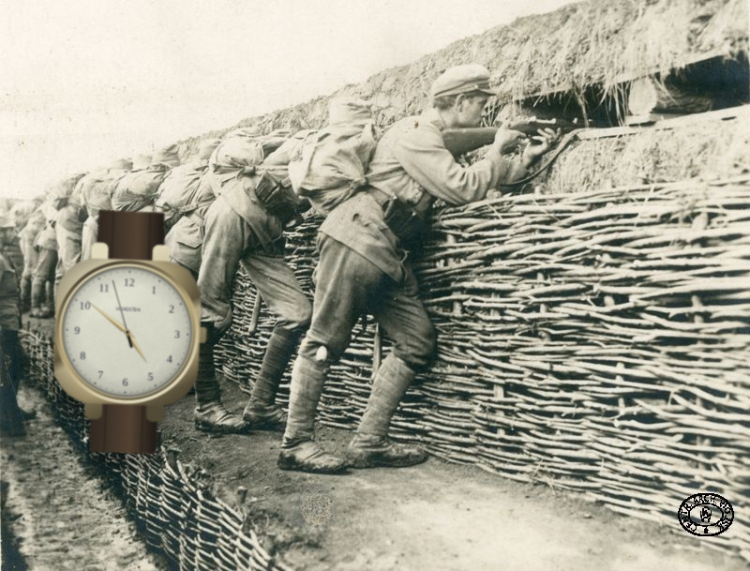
4:50:57
